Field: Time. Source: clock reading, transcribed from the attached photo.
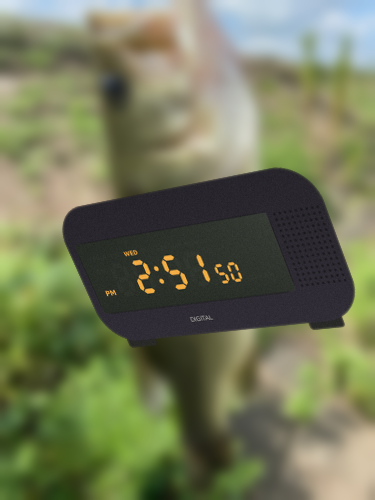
2:51:50
